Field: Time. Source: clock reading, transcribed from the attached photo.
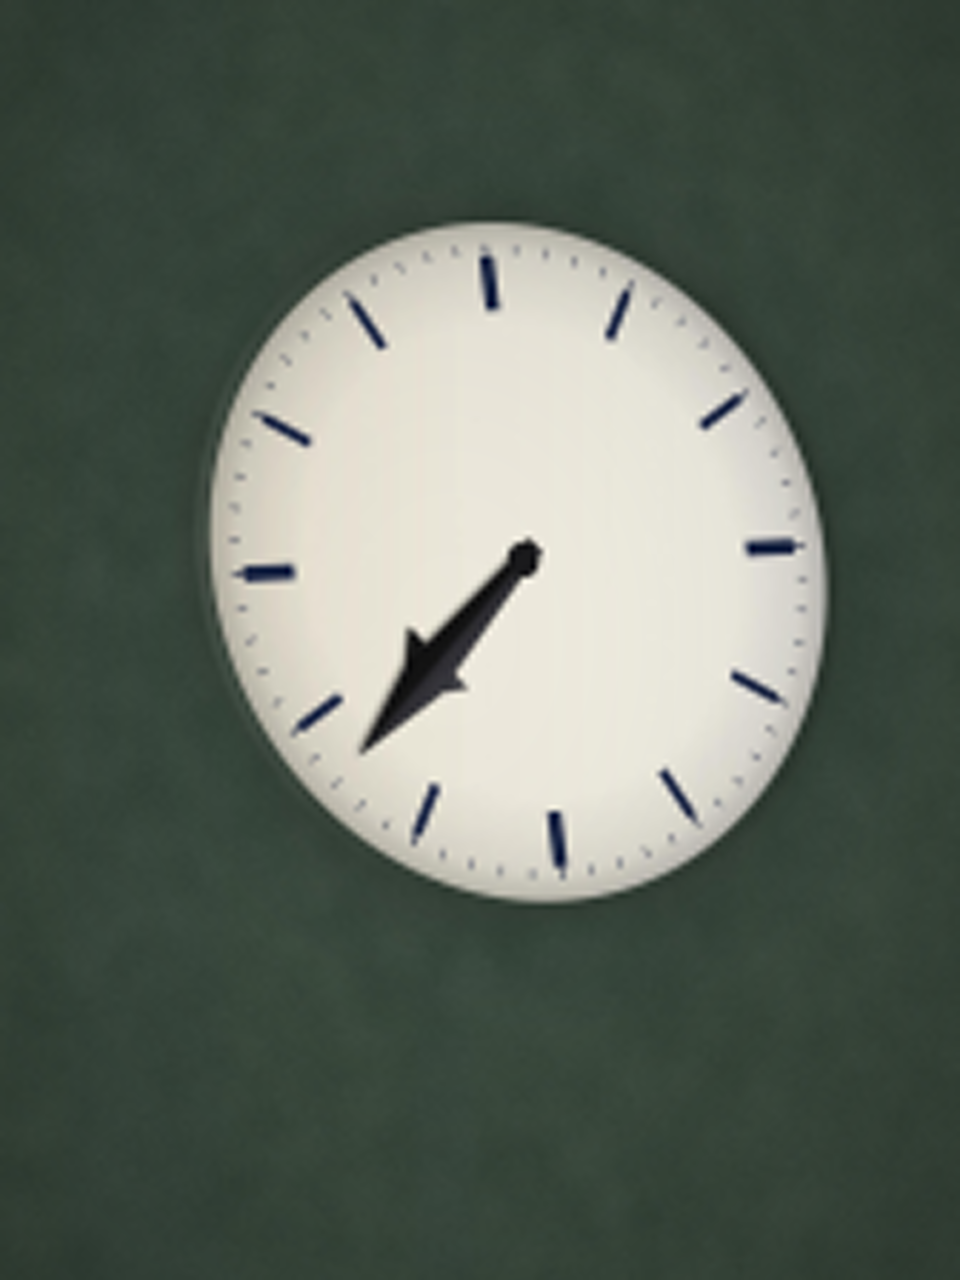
7:38
